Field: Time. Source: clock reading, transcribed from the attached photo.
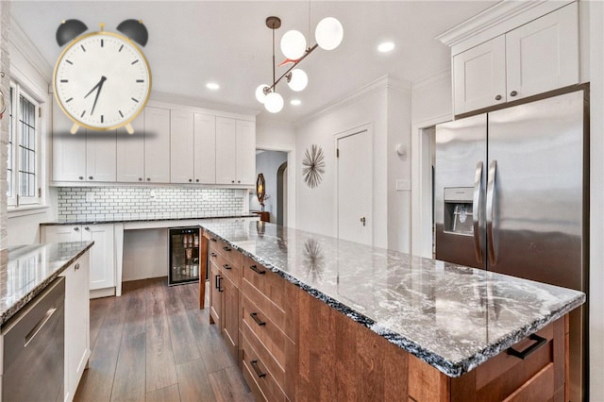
7:33
